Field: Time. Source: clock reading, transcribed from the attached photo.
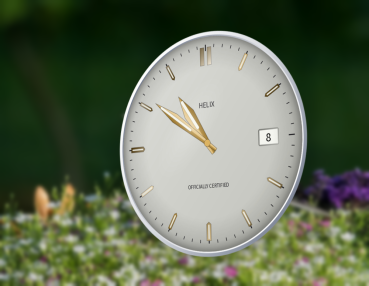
10:51
